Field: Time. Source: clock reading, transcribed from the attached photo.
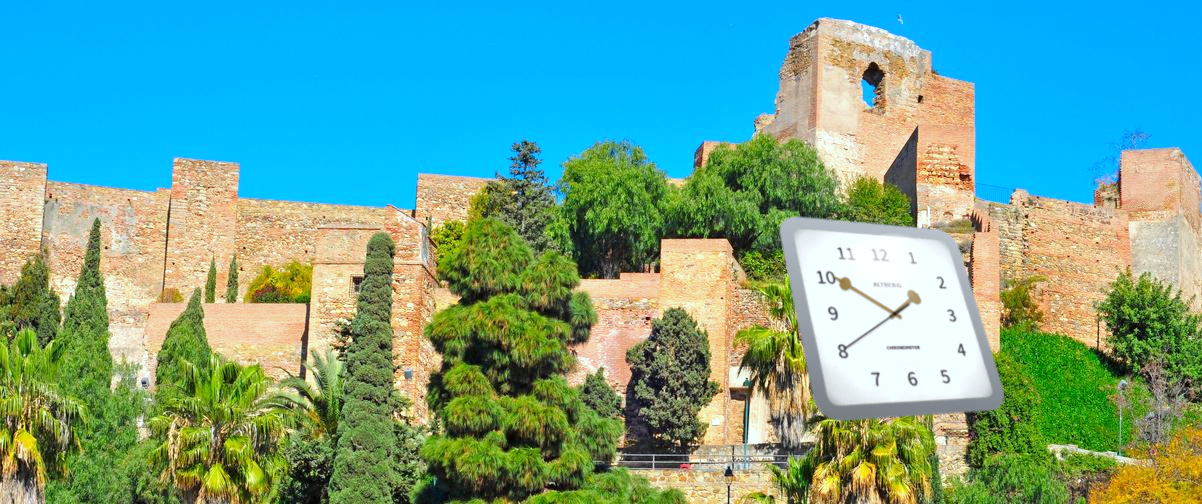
1:50:40
